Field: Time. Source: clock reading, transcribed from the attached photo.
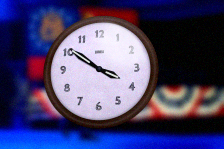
3:51
